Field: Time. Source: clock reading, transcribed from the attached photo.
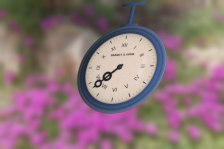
7:38
